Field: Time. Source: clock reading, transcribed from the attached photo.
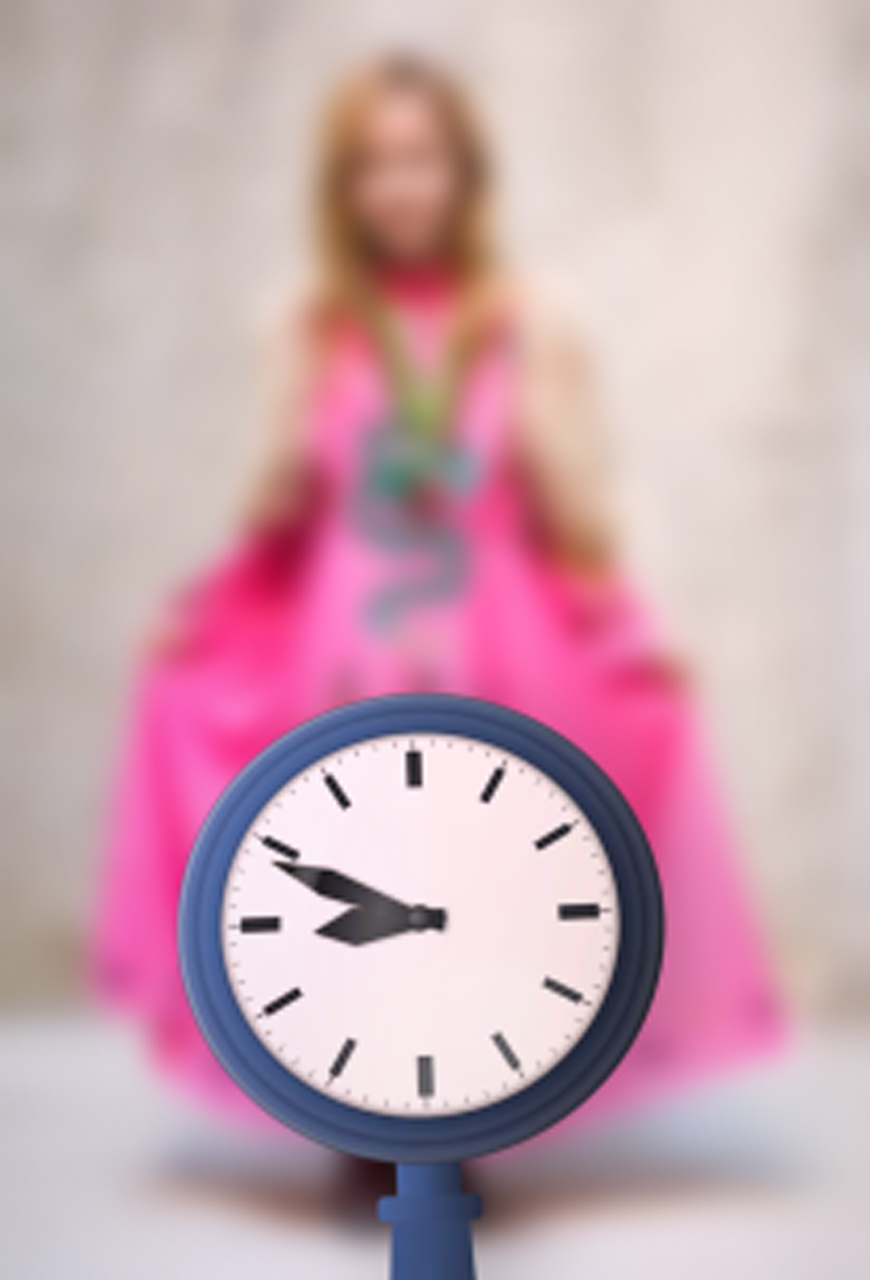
8:49
